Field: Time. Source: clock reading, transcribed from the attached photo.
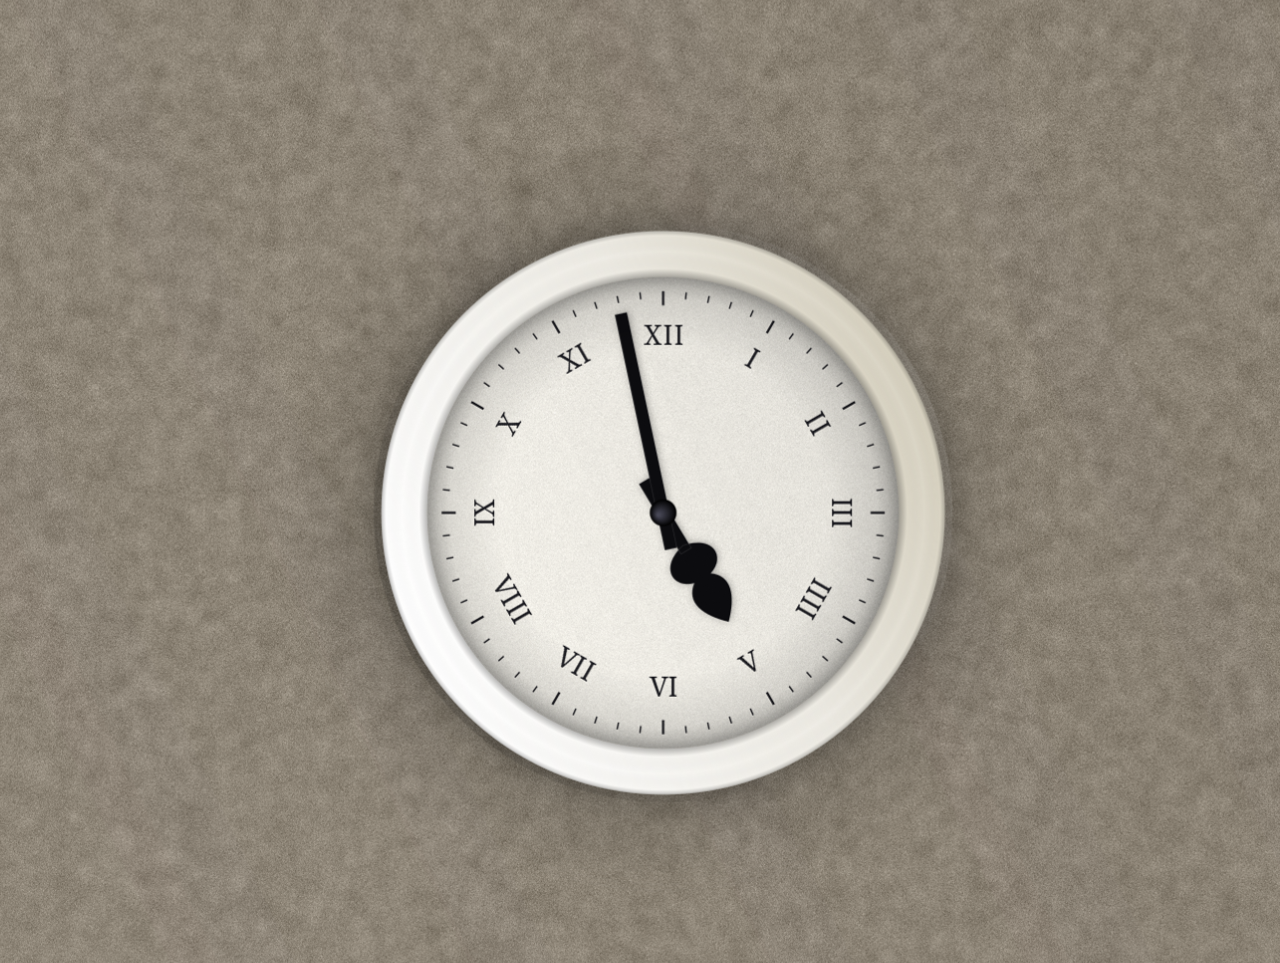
4:58
